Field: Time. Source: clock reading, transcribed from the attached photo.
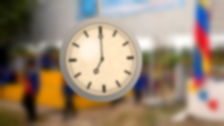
7:00
